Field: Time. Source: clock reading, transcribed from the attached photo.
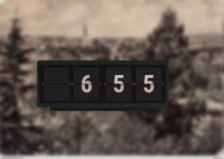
6:55
